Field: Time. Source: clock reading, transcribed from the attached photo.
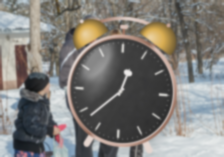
12:38
